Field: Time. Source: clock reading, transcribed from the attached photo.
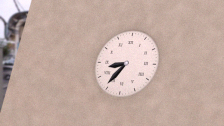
8:36
